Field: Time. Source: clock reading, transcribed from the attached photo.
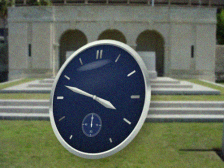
3:48
